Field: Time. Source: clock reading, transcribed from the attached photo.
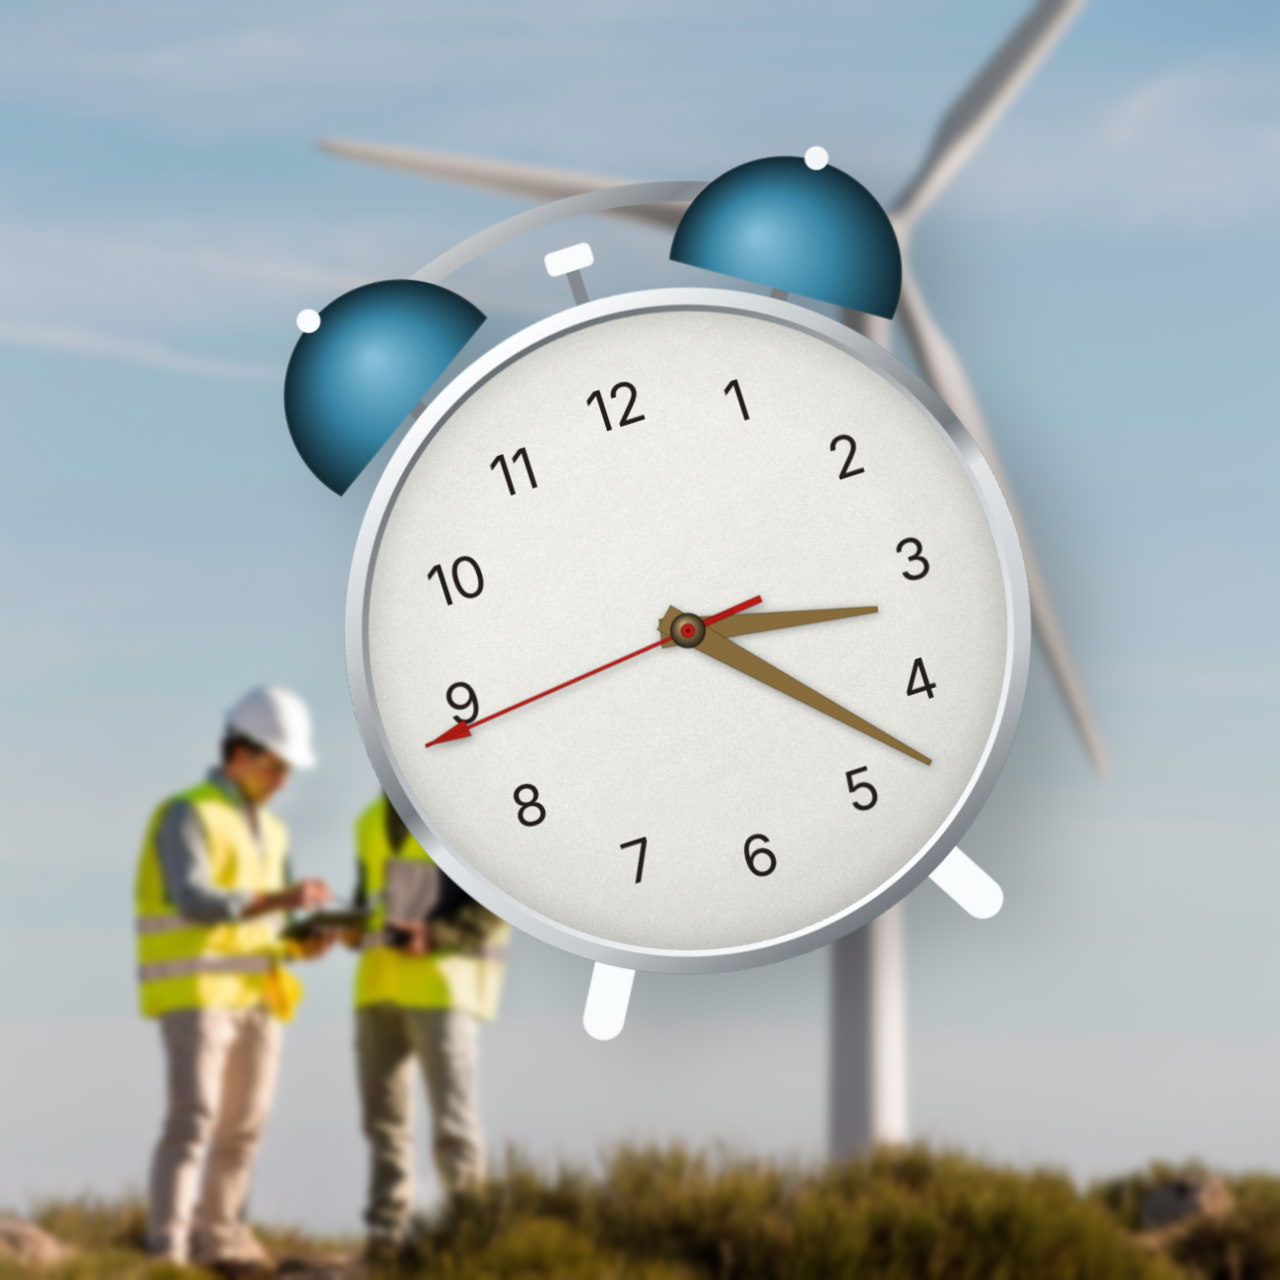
3:22:44
